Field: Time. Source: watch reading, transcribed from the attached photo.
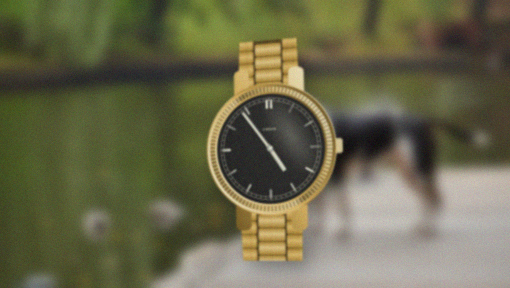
4:54
